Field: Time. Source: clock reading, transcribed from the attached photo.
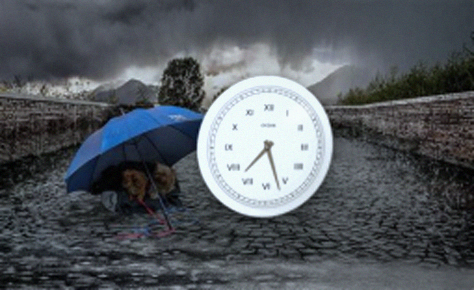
7:27
